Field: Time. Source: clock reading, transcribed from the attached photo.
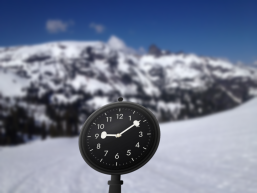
9:09
